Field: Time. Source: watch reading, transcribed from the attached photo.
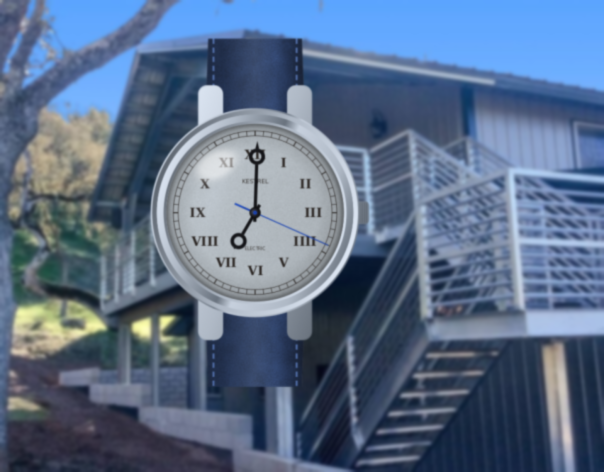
7:00:19
